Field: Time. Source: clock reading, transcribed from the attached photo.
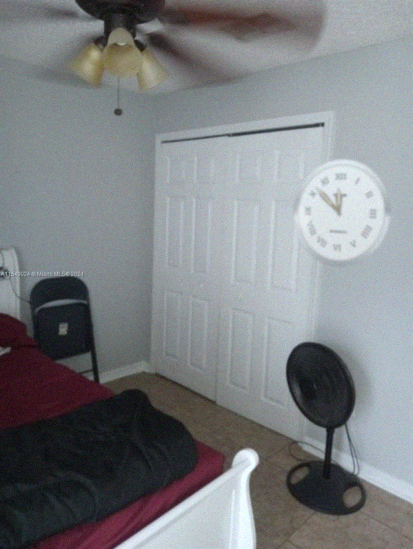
11:52
